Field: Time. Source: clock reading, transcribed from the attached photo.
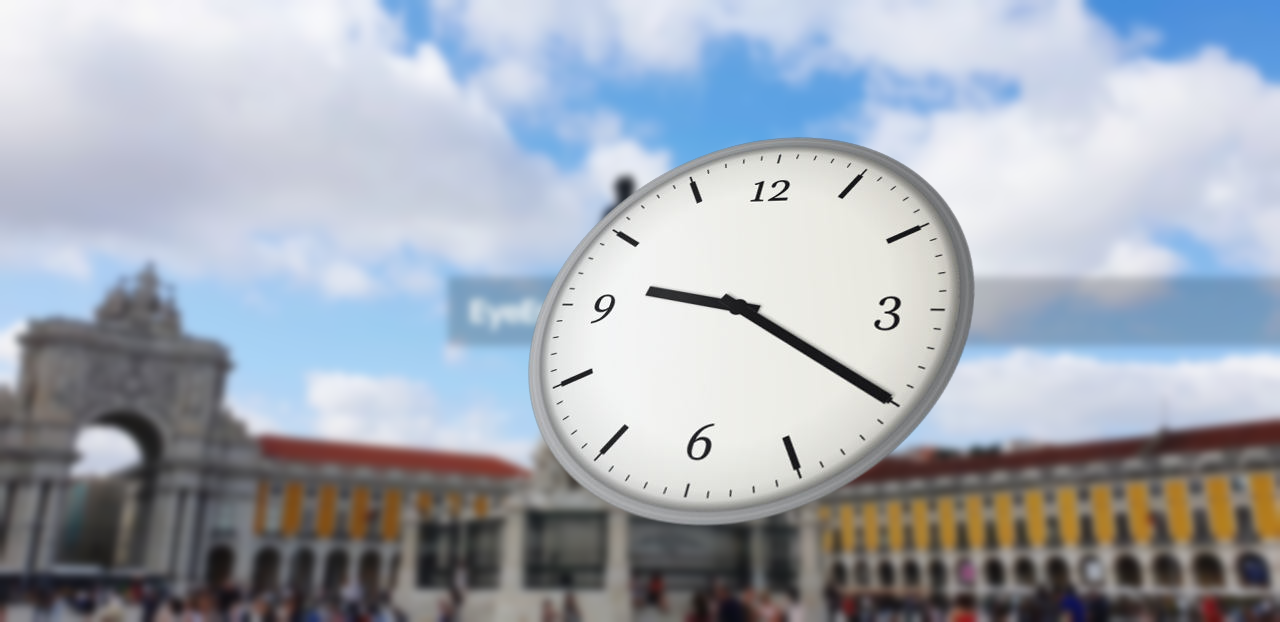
9:20
